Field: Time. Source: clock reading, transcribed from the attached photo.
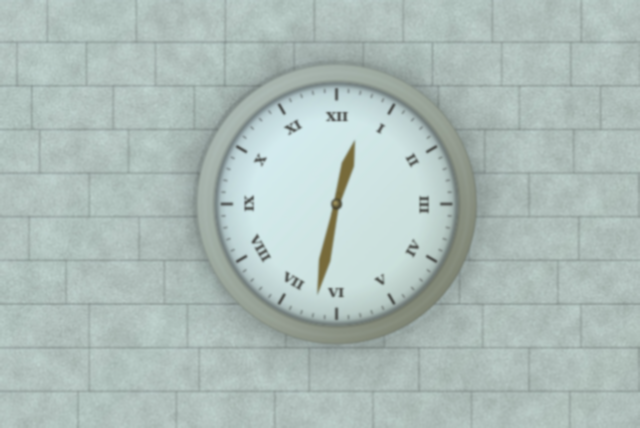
12:32
